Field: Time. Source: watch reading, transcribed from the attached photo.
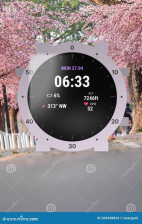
6:33
